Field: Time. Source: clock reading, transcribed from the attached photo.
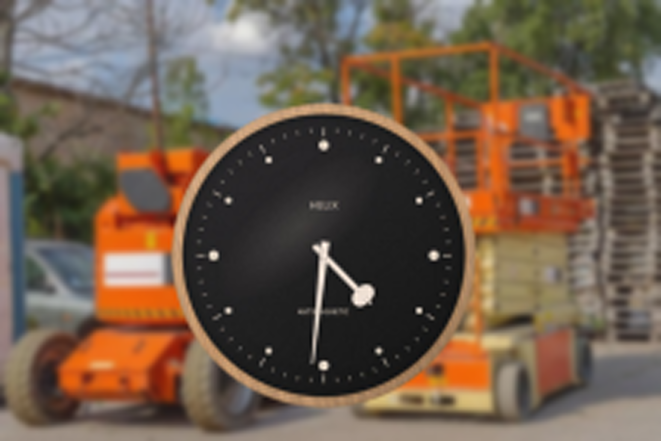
4:31
